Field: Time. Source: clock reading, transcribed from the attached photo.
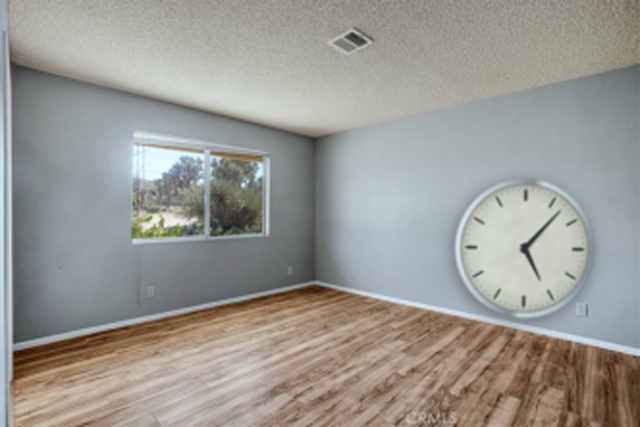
5:07
